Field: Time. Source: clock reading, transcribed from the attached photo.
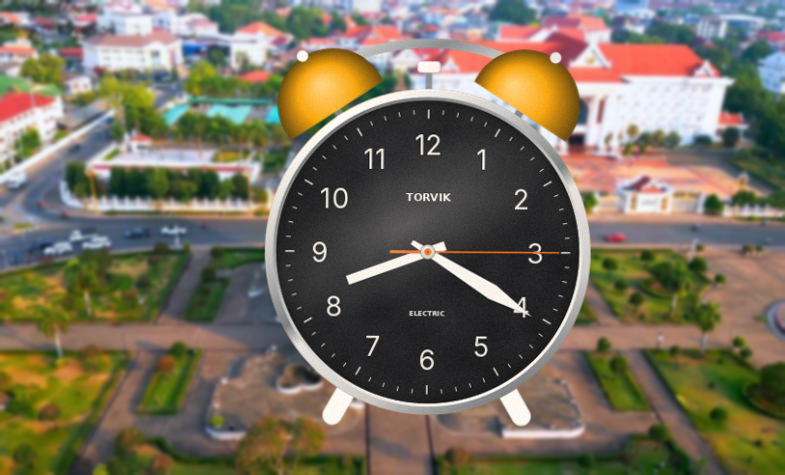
8:20:15
